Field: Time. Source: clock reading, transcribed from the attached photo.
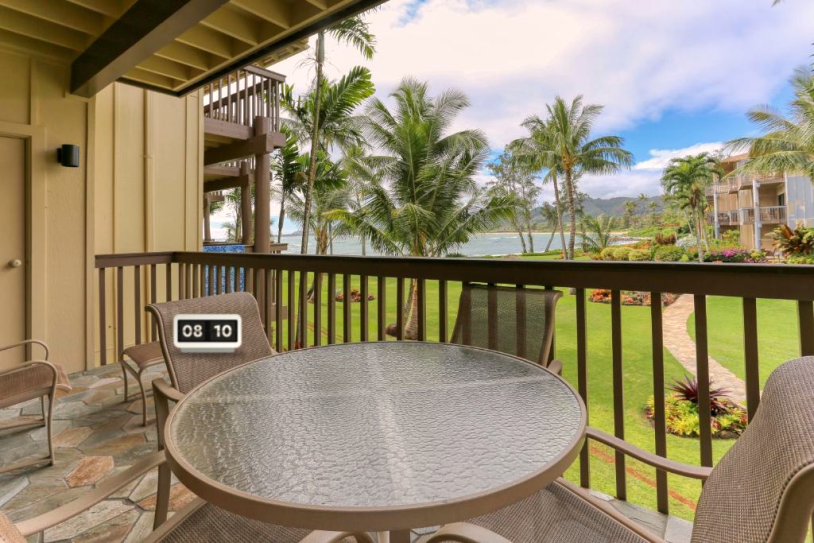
8:10
